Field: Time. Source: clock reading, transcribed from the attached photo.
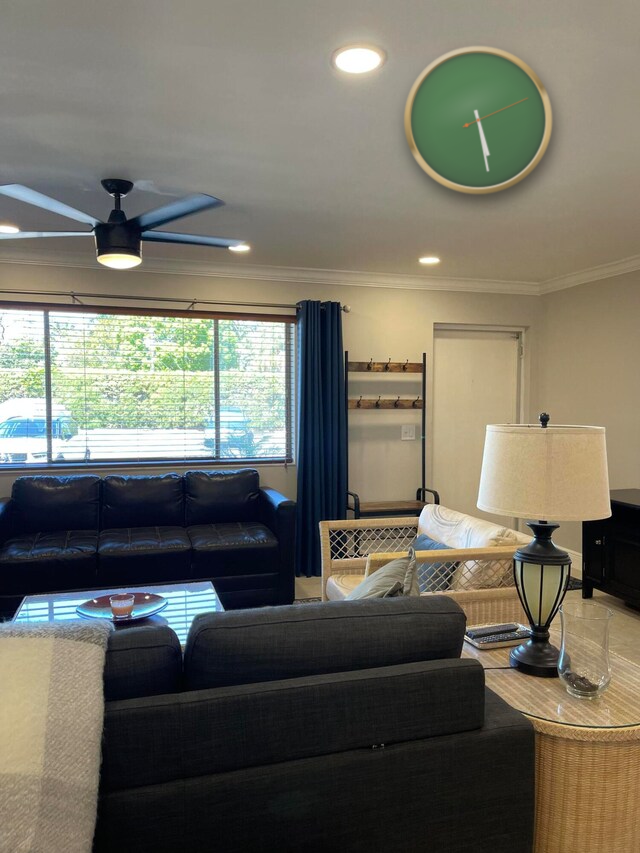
5:28:11
